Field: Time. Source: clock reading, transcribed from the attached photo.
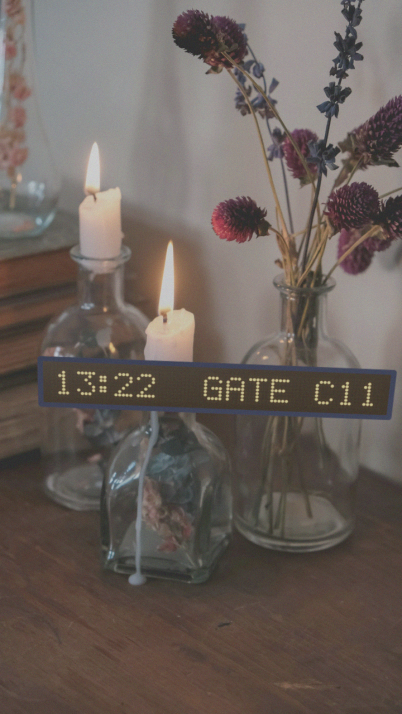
13:22
